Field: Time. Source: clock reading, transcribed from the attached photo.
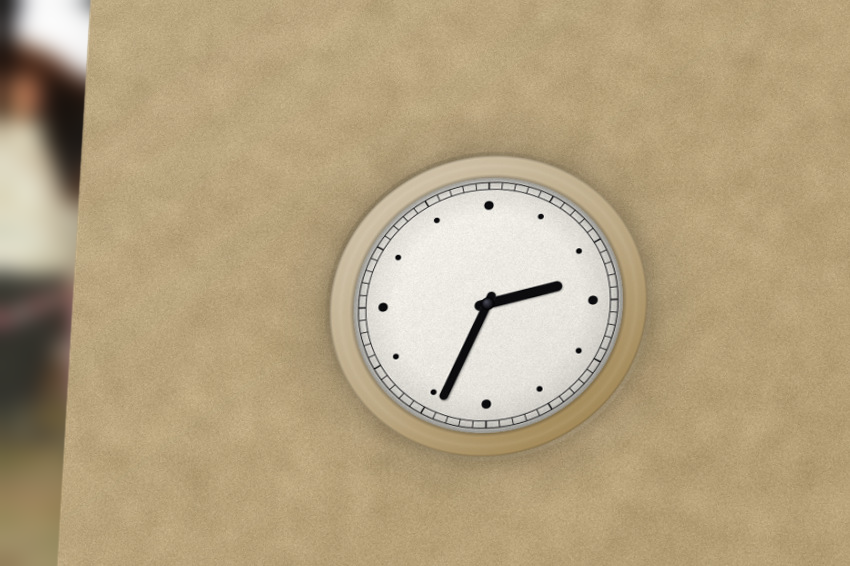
2:34
